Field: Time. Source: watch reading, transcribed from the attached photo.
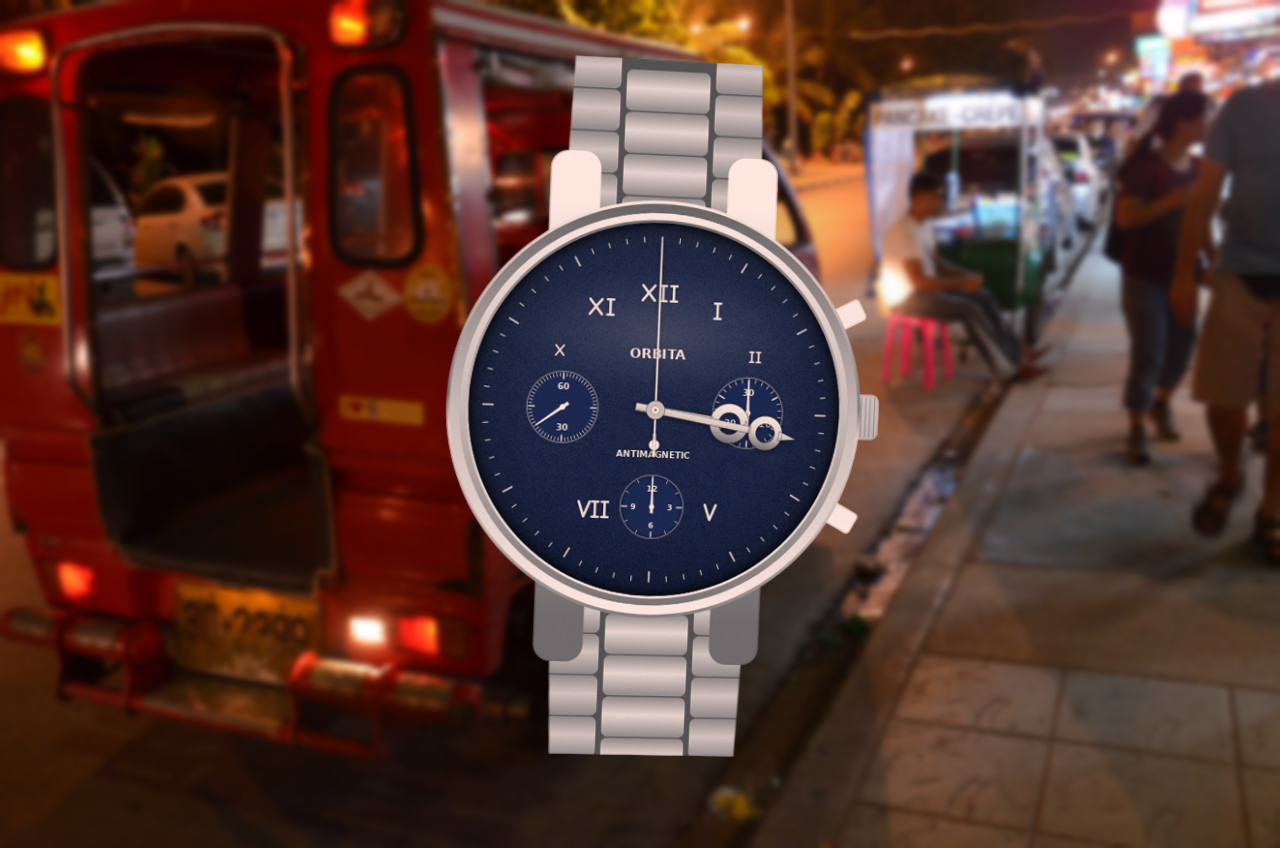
3:16:39
